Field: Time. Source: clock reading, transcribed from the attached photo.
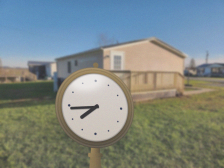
7:44
